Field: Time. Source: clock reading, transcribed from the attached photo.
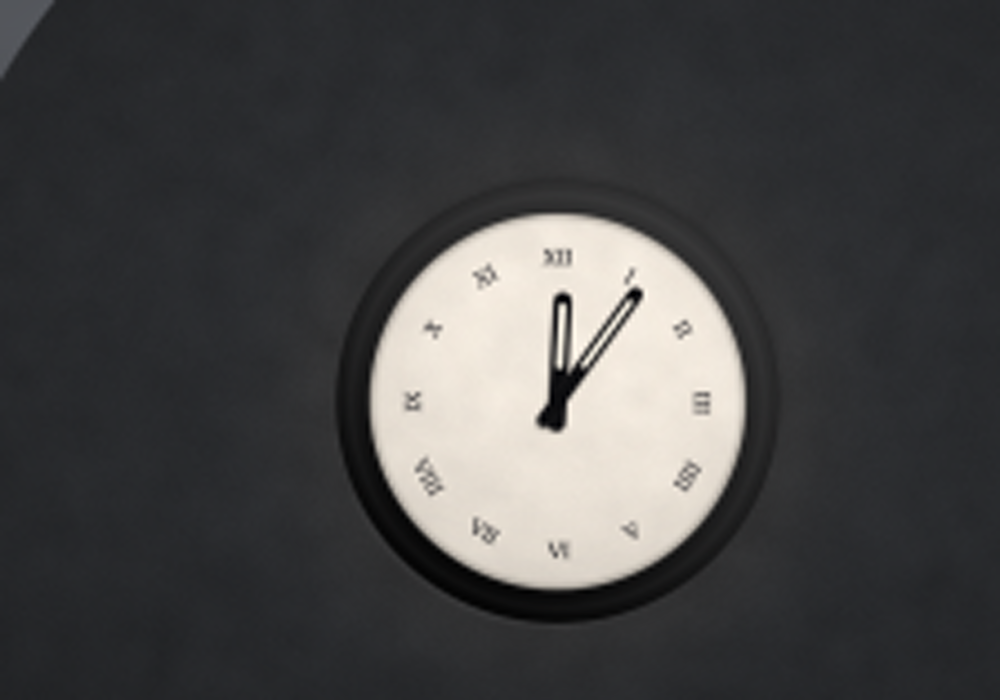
12:06
